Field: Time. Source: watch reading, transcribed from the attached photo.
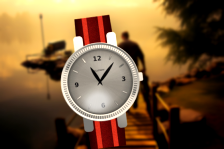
11:07
